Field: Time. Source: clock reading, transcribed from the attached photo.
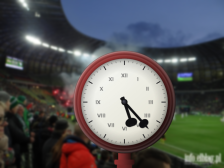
5:23
